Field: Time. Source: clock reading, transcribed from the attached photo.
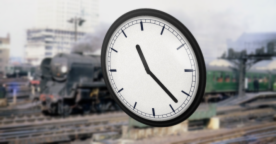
11:23
